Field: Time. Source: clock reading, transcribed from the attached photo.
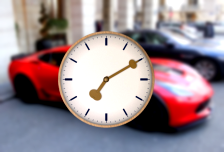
7:10
